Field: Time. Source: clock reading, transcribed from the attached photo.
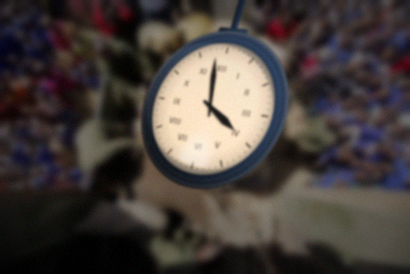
3:58
